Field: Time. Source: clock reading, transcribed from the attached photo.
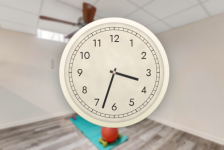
3:33
